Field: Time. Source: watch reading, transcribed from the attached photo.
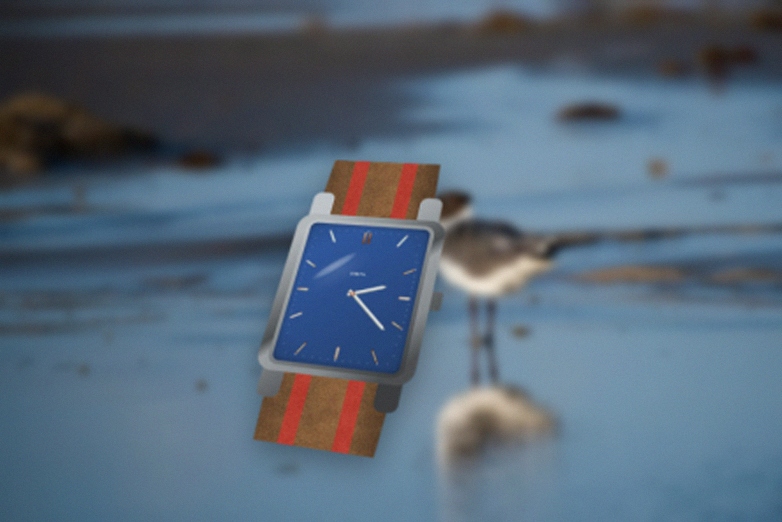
2:22
